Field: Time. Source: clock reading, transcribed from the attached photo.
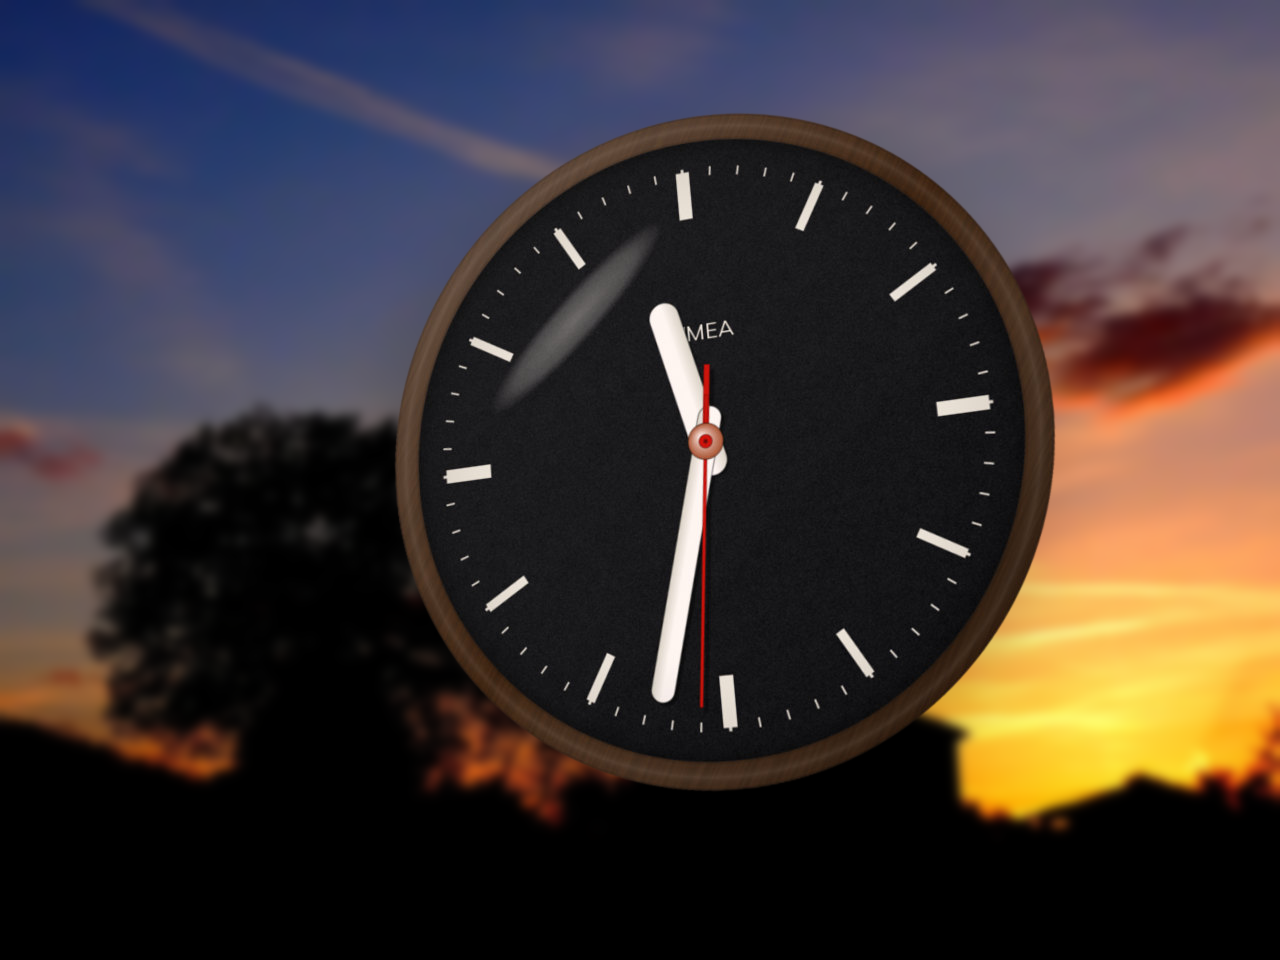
11:32:31
